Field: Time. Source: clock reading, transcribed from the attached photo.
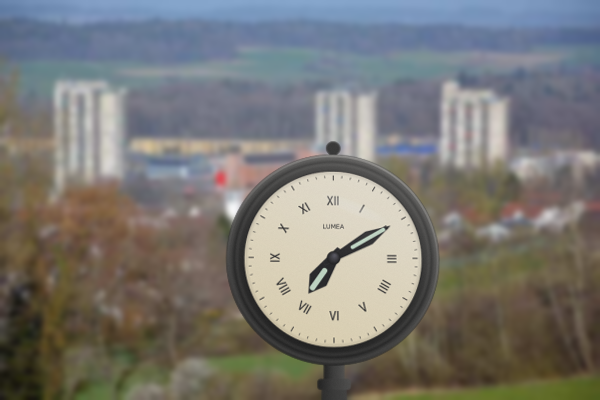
7:10
